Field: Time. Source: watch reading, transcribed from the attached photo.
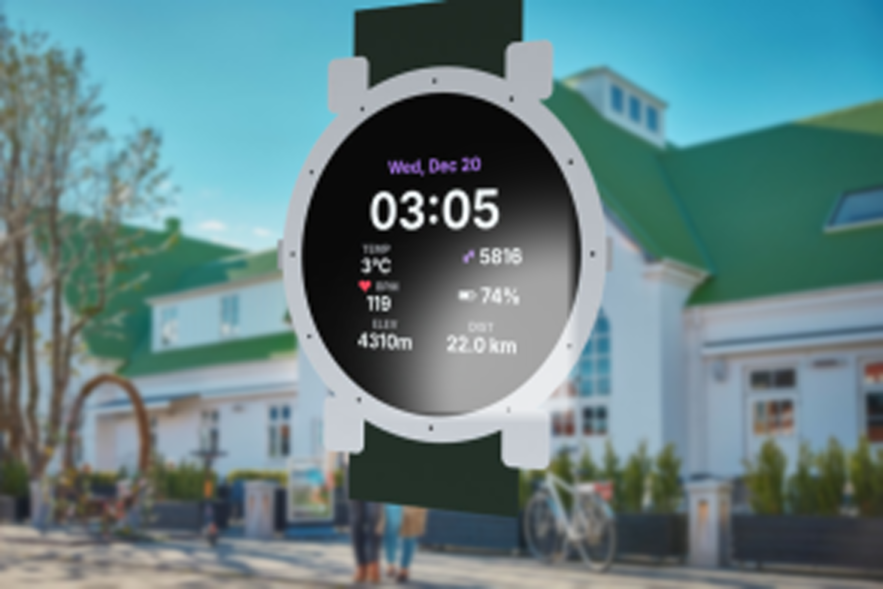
3:05
